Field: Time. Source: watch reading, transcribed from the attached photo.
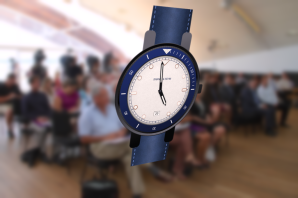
4:59
